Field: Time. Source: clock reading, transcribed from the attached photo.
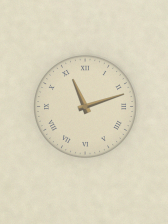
11:12
